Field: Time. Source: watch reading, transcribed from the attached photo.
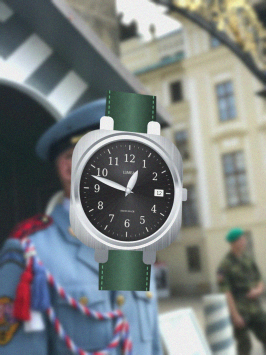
12:48
